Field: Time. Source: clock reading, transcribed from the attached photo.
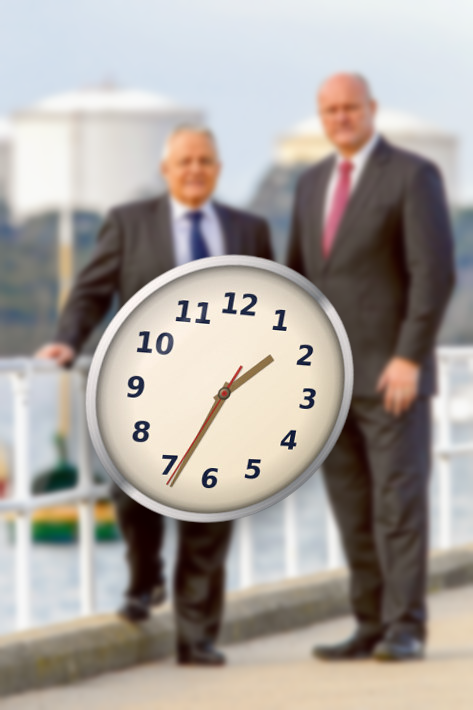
1:33:34
